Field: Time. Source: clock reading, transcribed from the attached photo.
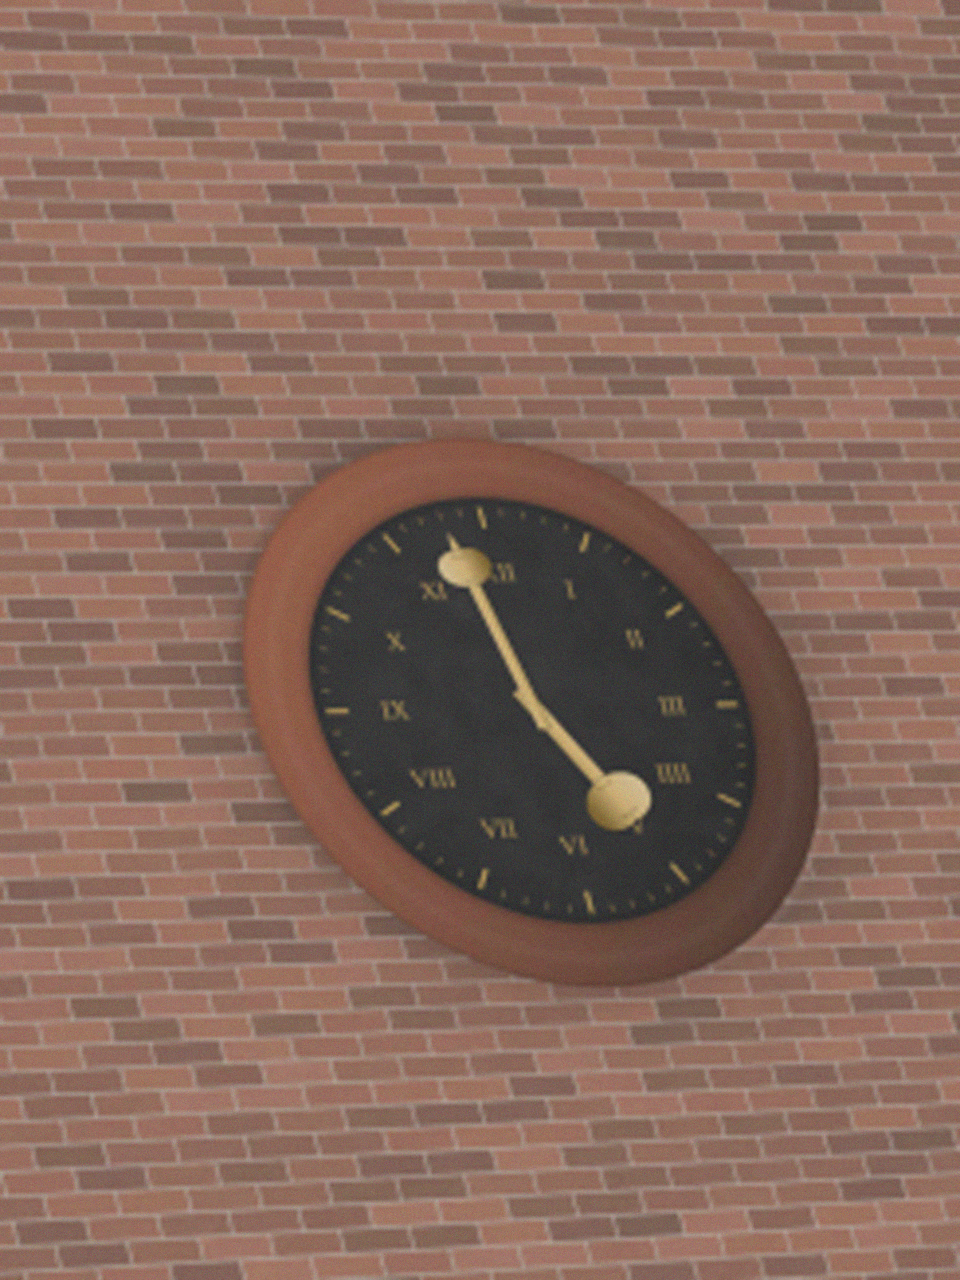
4:58
